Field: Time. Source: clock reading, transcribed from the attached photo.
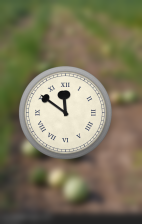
11:51
